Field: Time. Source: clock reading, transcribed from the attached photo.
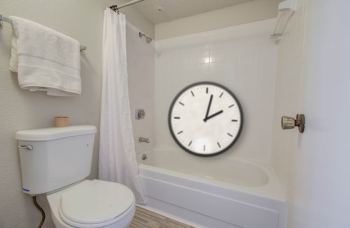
2:02
